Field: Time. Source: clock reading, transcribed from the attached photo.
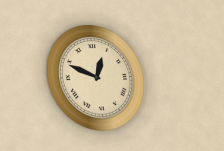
12:49
